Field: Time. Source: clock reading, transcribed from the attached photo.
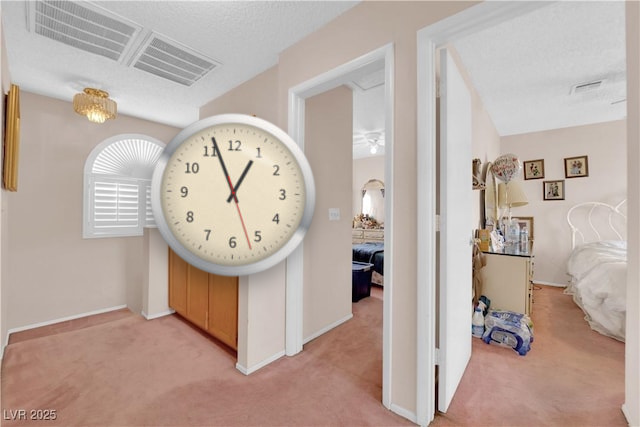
12:56:27
